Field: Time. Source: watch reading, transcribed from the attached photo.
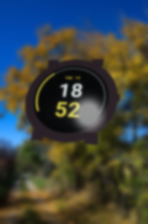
18:52
